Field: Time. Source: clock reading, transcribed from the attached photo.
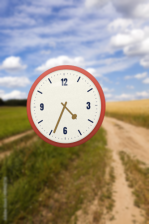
4:34
